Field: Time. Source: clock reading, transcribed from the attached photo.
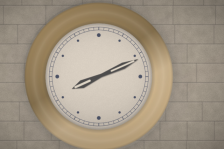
8:11
